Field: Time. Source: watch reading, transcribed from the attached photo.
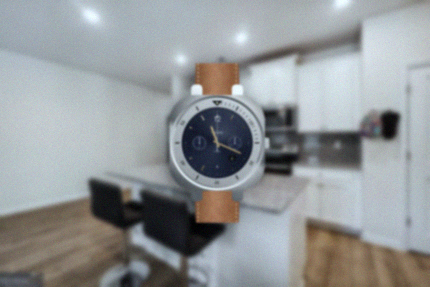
11:19
